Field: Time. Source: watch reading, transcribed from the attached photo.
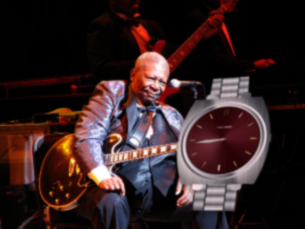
8:44
